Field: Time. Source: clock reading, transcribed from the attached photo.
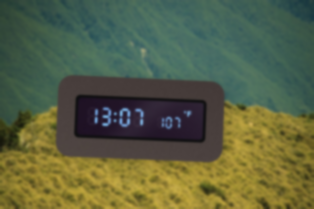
13:07
